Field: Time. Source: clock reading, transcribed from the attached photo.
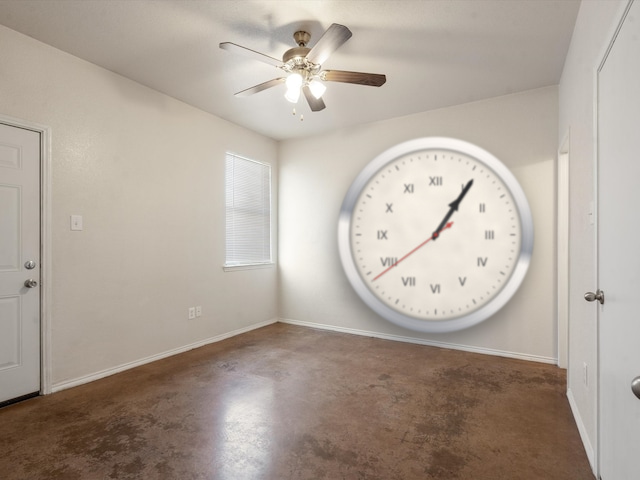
1:05:39
